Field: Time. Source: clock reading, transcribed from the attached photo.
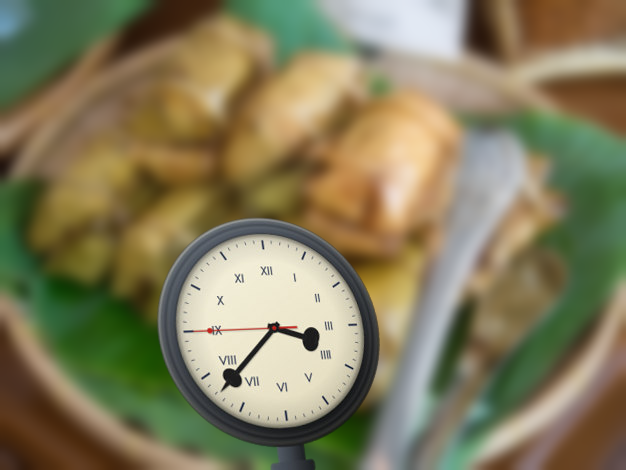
3:37:45
